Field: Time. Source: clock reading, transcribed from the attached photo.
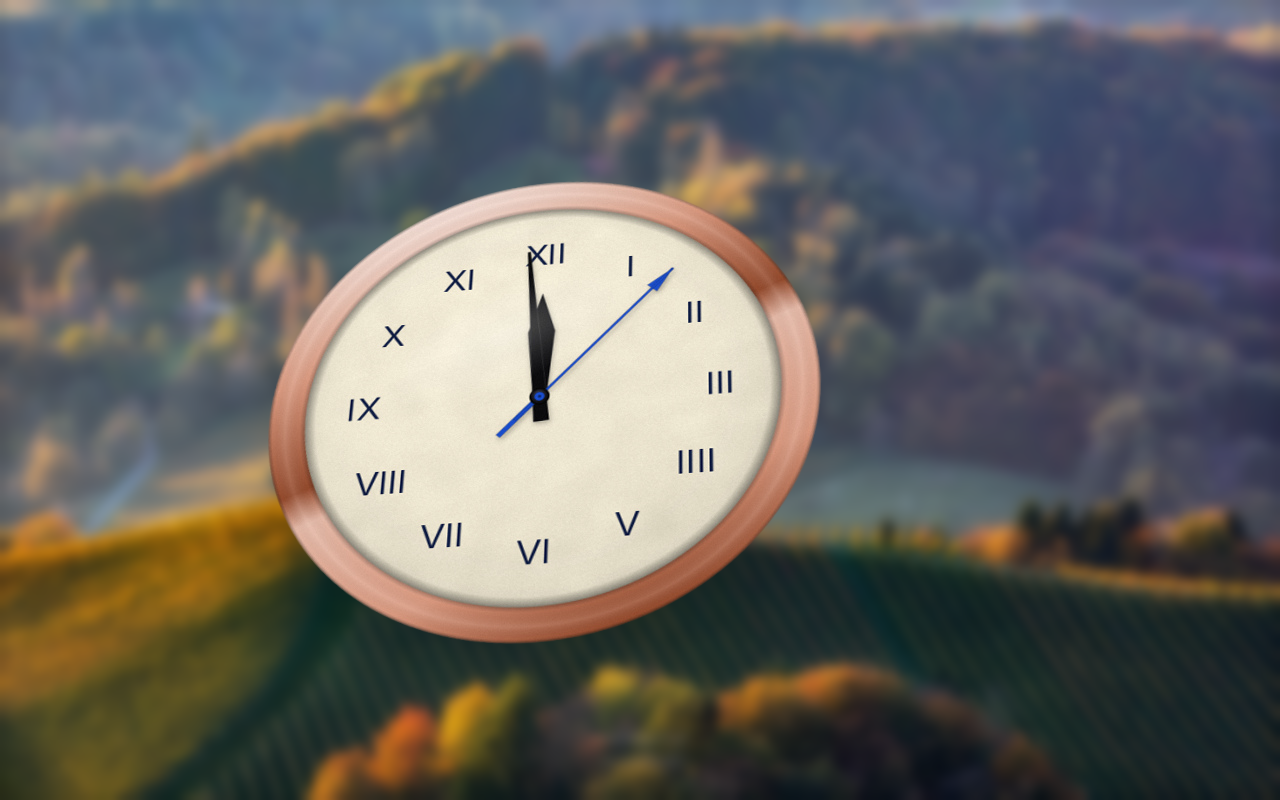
11:59:07
